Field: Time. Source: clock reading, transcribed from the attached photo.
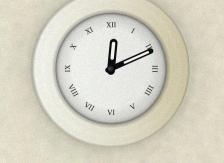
12:11
